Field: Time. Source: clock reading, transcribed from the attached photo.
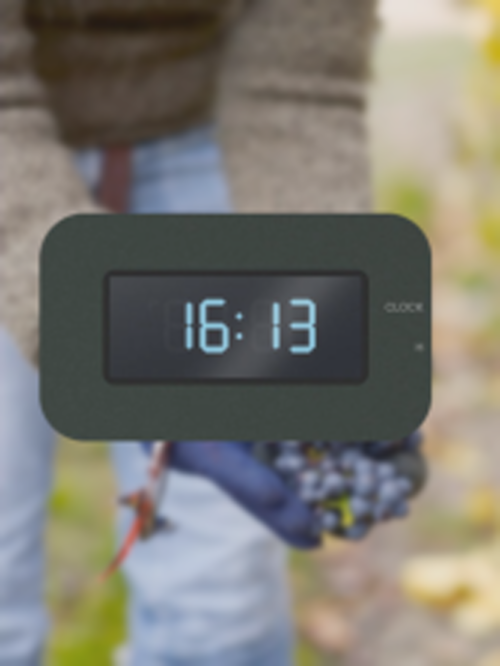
16:13
